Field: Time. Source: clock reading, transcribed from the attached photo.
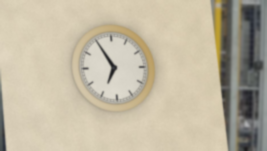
6:55
